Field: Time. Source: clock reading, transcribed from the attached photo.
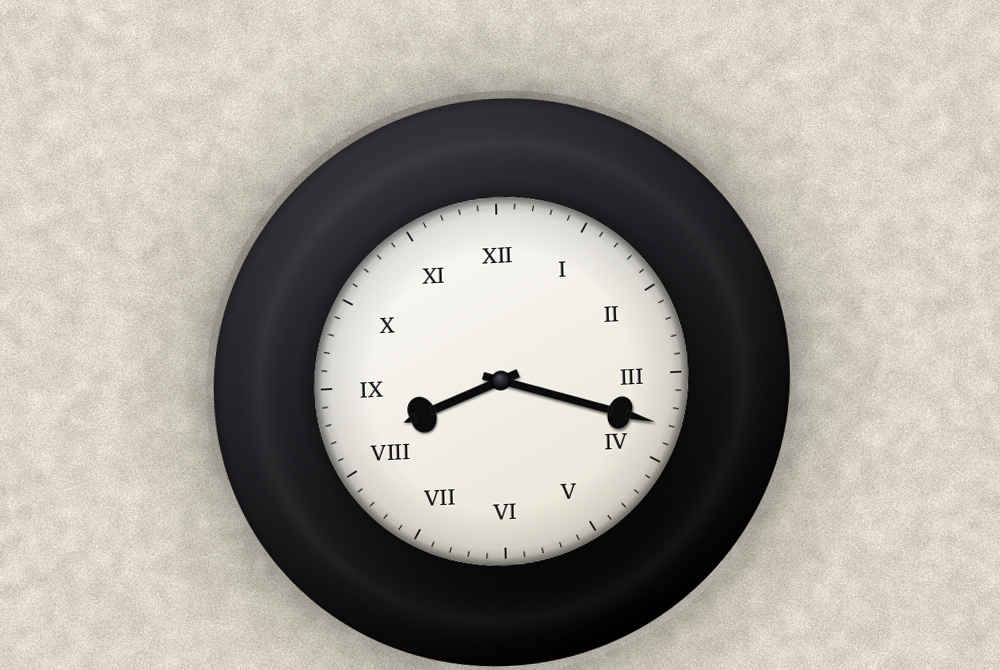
8:18
